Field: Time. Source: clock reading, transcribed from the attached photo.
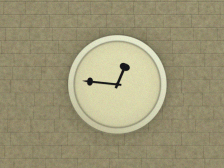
12:46
